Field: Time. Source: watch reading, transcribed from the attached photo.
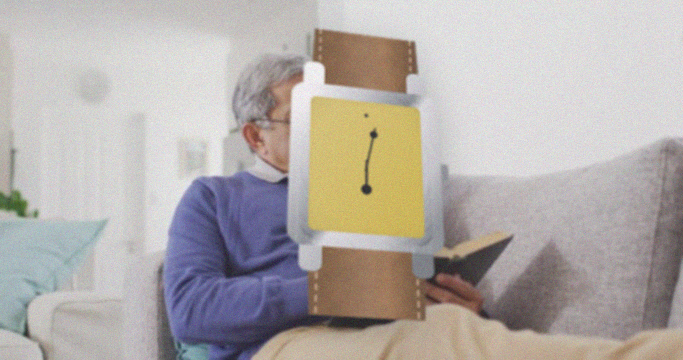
6:02
